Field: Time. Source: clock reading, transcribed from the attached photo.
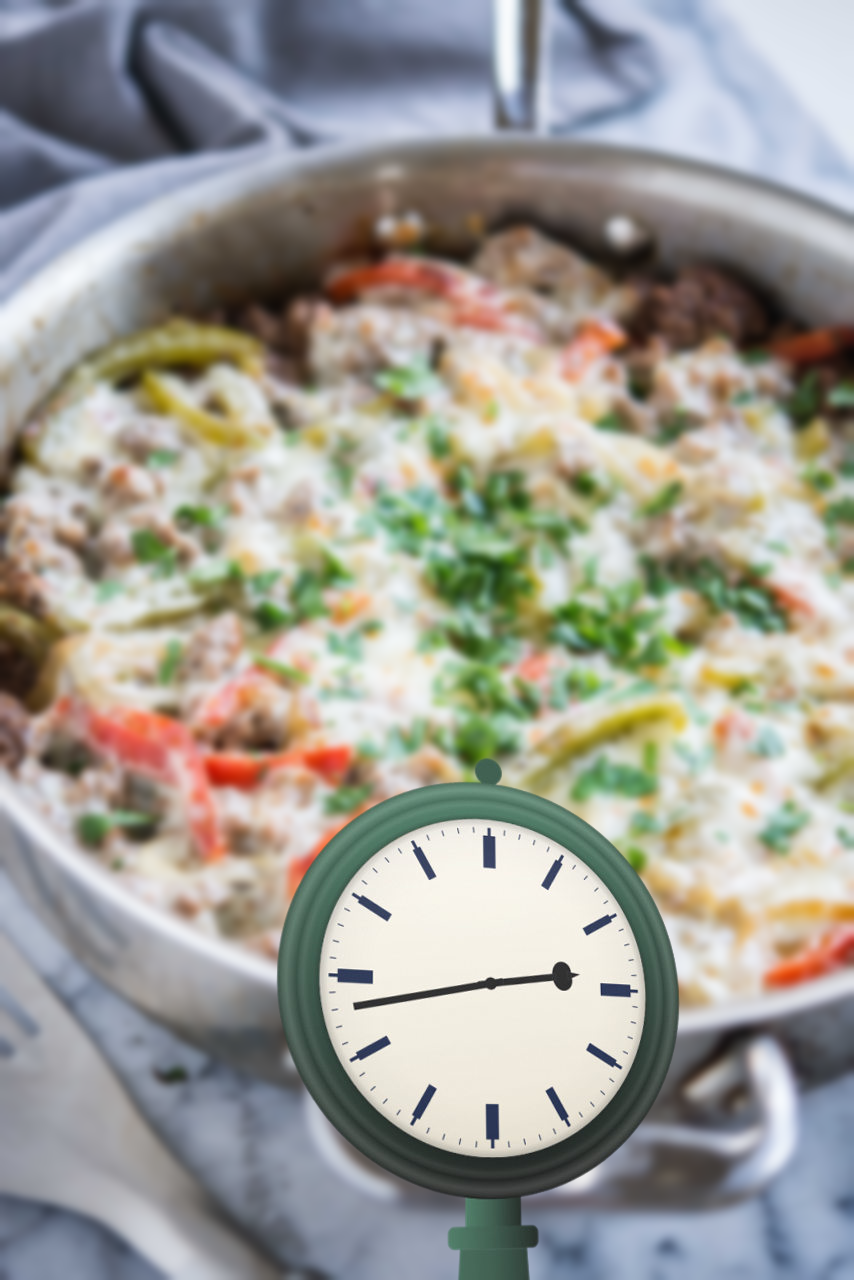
2:43
